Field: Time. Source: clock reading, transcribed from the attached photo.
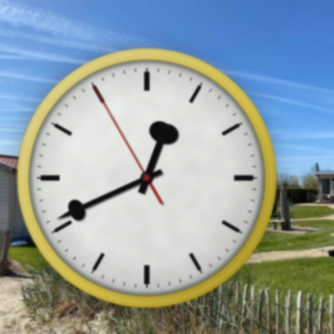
12:40:55
